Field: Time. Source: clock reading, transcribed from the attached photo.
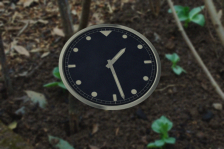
1:28
